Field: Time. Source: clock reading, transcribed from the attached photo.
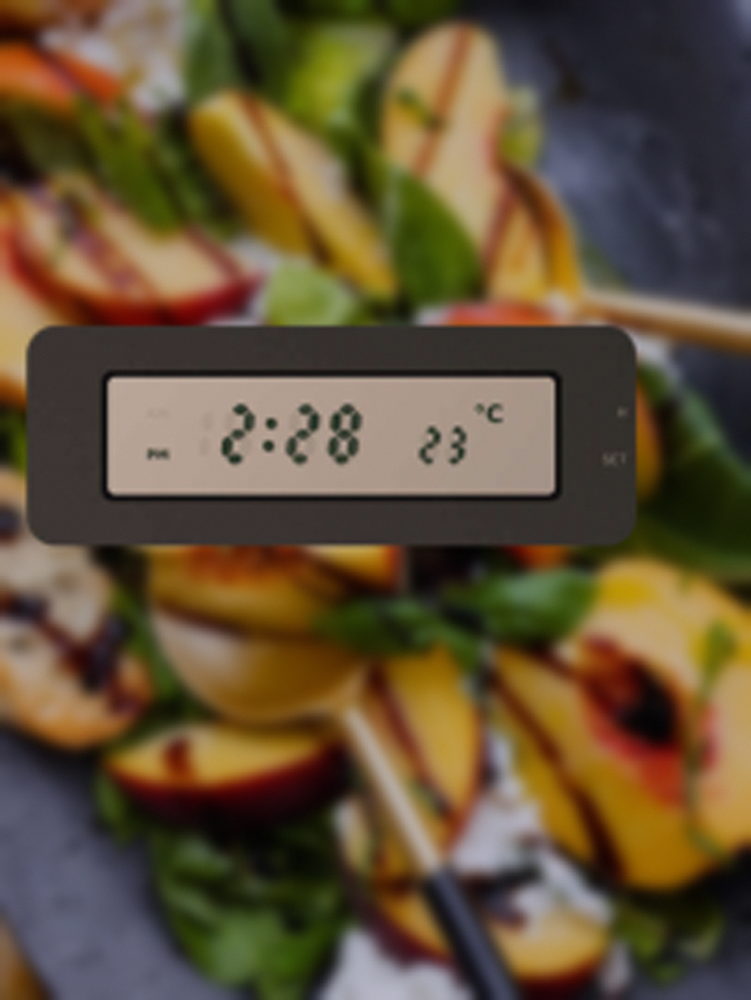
2:28
